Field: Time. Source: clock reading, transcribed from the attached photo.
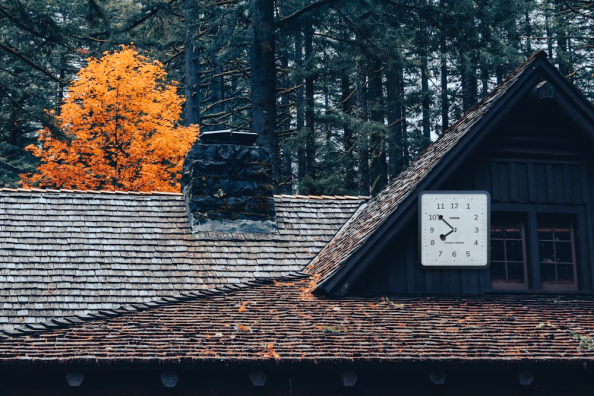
7:52
